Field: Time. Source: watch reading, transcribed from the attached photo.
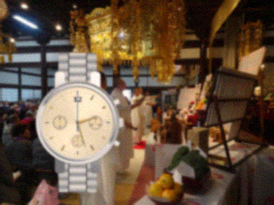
2:27
